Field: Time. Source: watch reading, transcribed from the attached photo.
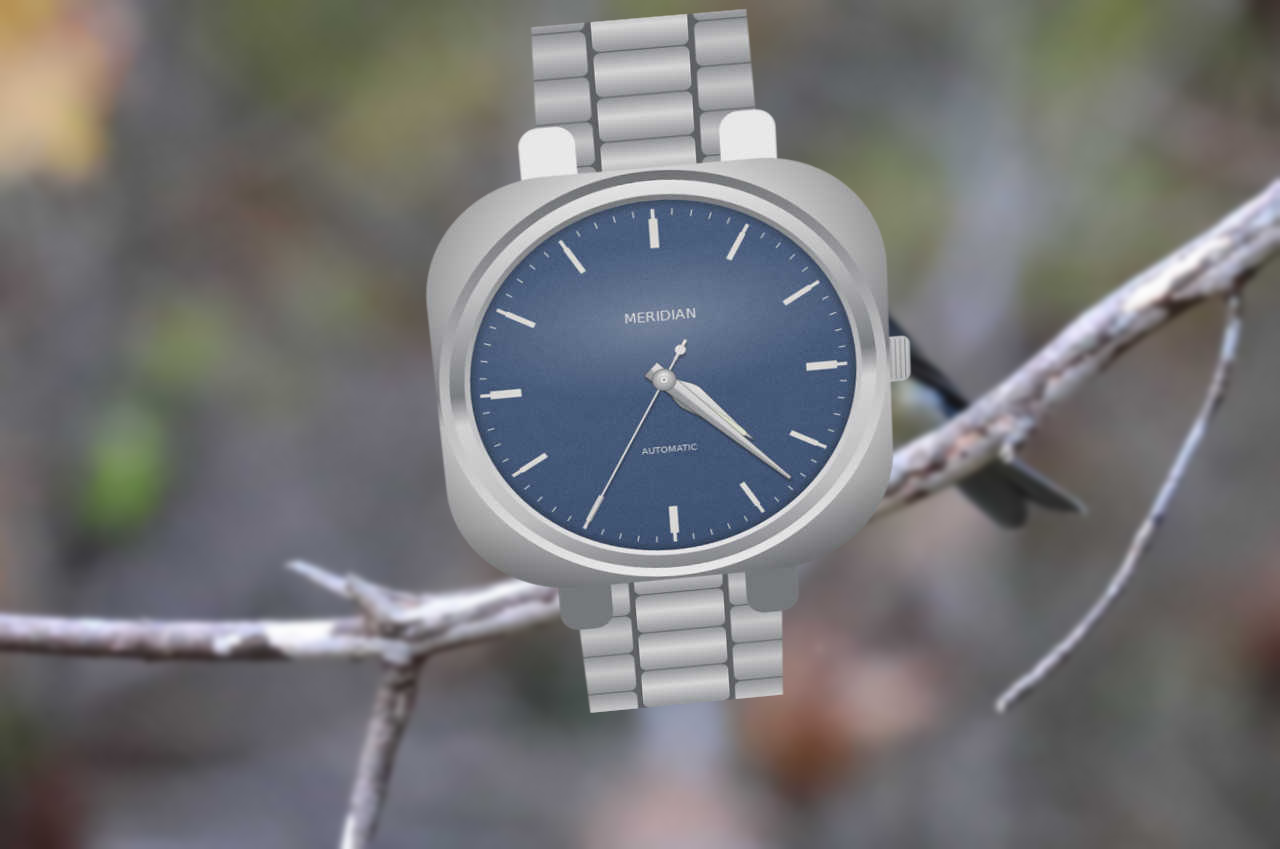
4:22:35
